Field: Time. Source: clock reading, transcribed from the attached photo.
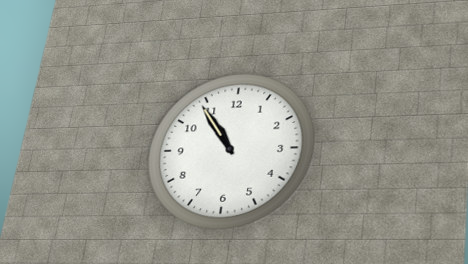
10:54
